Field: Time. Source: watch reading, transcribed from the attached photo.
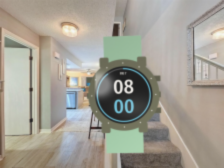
8:00
